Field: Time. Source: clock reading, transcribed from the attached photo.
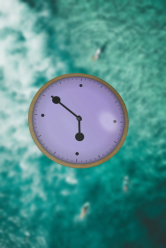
5:51
